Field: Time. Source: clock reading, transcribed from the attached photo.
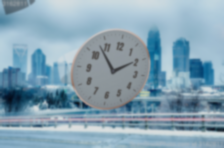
1:53
